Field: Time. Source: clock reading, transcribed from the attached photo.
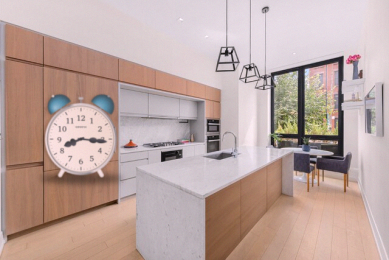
8:16
